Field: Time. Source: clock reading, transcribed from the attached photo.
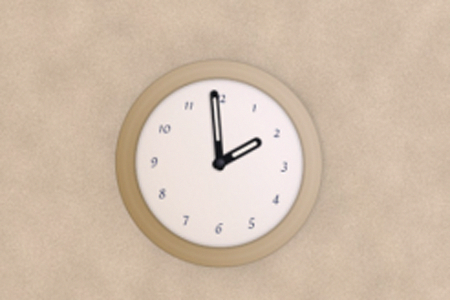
1:59
